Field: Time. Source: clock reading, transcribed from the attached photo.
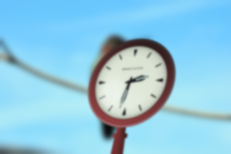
2:32
